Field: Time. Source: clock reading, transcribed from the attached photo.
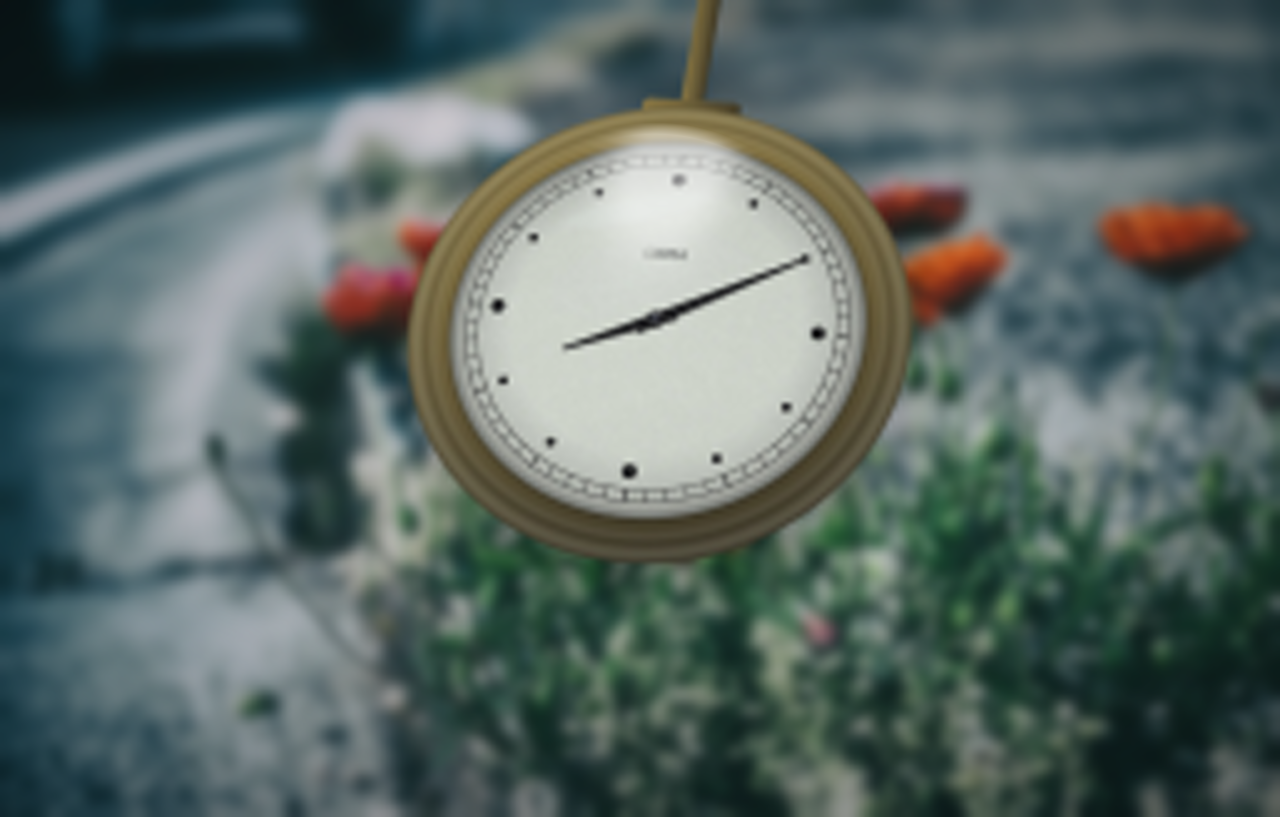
8:10
